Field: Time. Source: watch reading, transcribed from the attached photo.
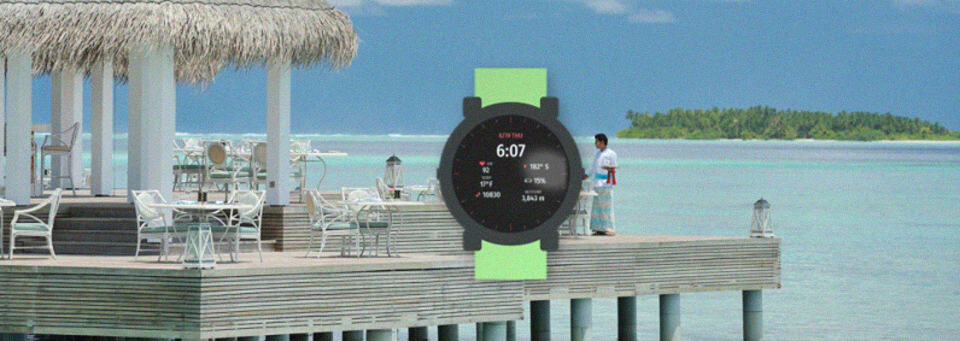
6:07
